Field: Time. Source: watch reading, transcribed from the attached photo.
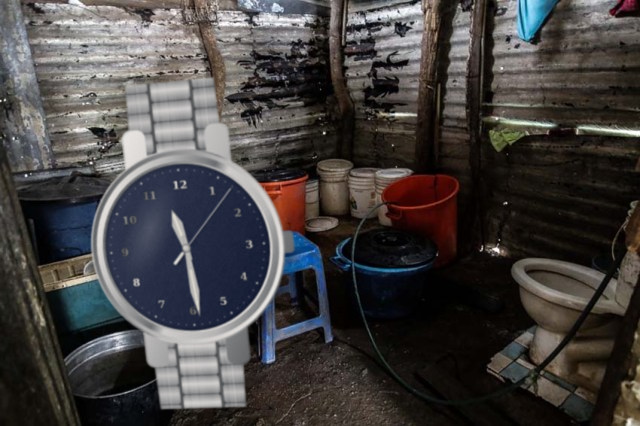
11:29:07
